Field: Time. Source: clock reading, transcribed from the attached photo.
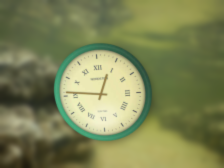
12:46
